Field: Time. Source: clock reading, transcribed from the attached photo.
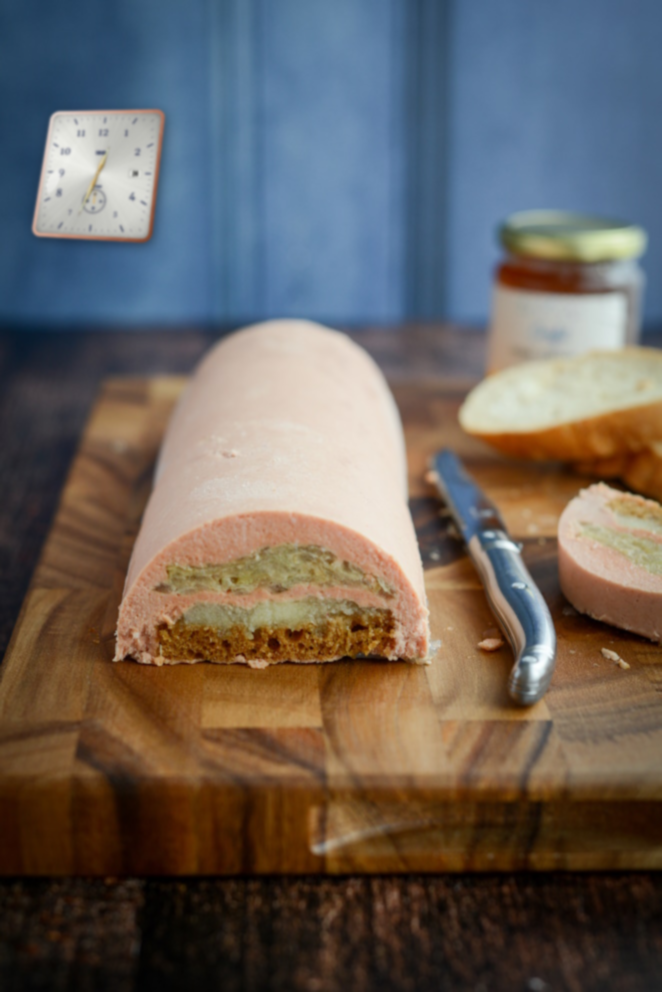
12:33
